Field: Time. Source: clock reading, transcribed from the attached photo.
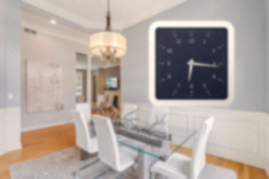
6:16
